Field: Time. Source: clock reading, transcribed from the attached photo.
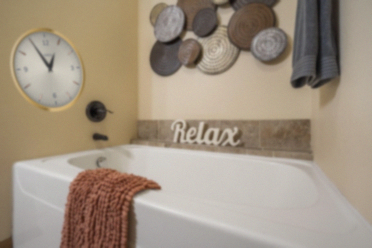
12:55
